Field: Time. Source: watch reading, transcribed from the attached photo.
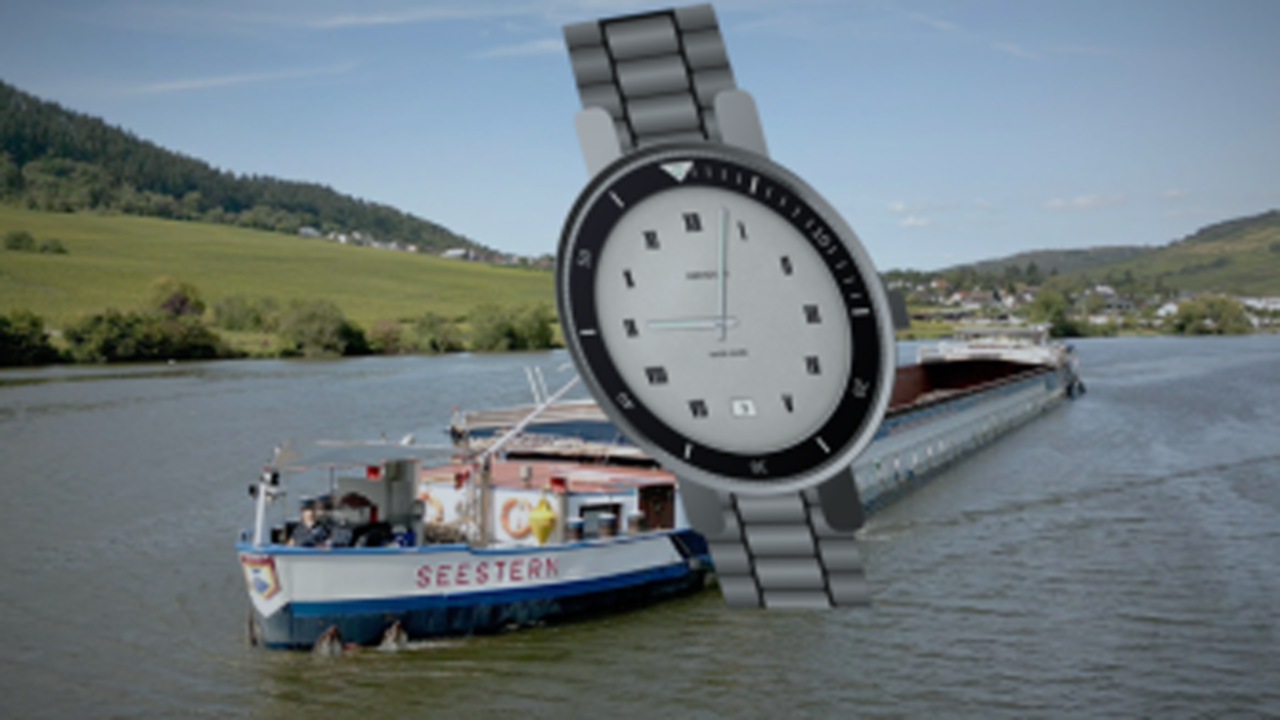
9:03
